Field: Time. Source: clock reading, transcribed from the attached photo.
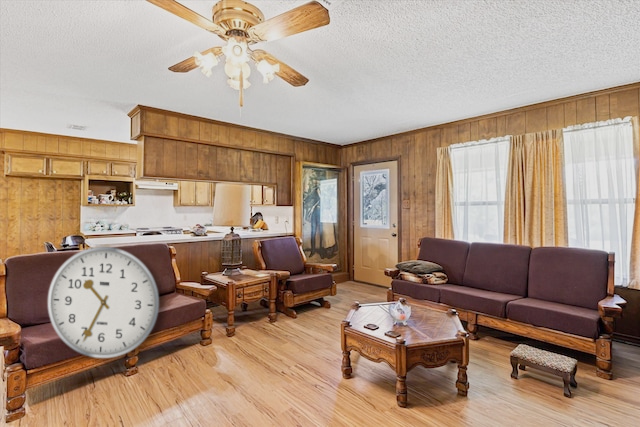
10:34
